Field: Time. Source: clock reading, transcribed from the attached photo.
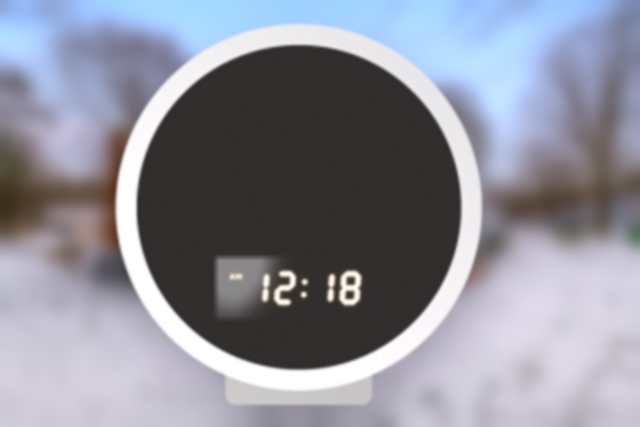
12:18
